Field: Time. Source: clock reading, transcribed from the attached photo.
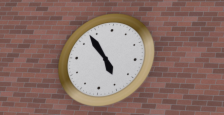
4:53
